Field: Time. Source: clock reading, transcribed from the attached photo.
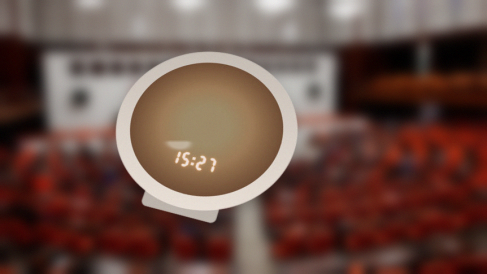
15:27
